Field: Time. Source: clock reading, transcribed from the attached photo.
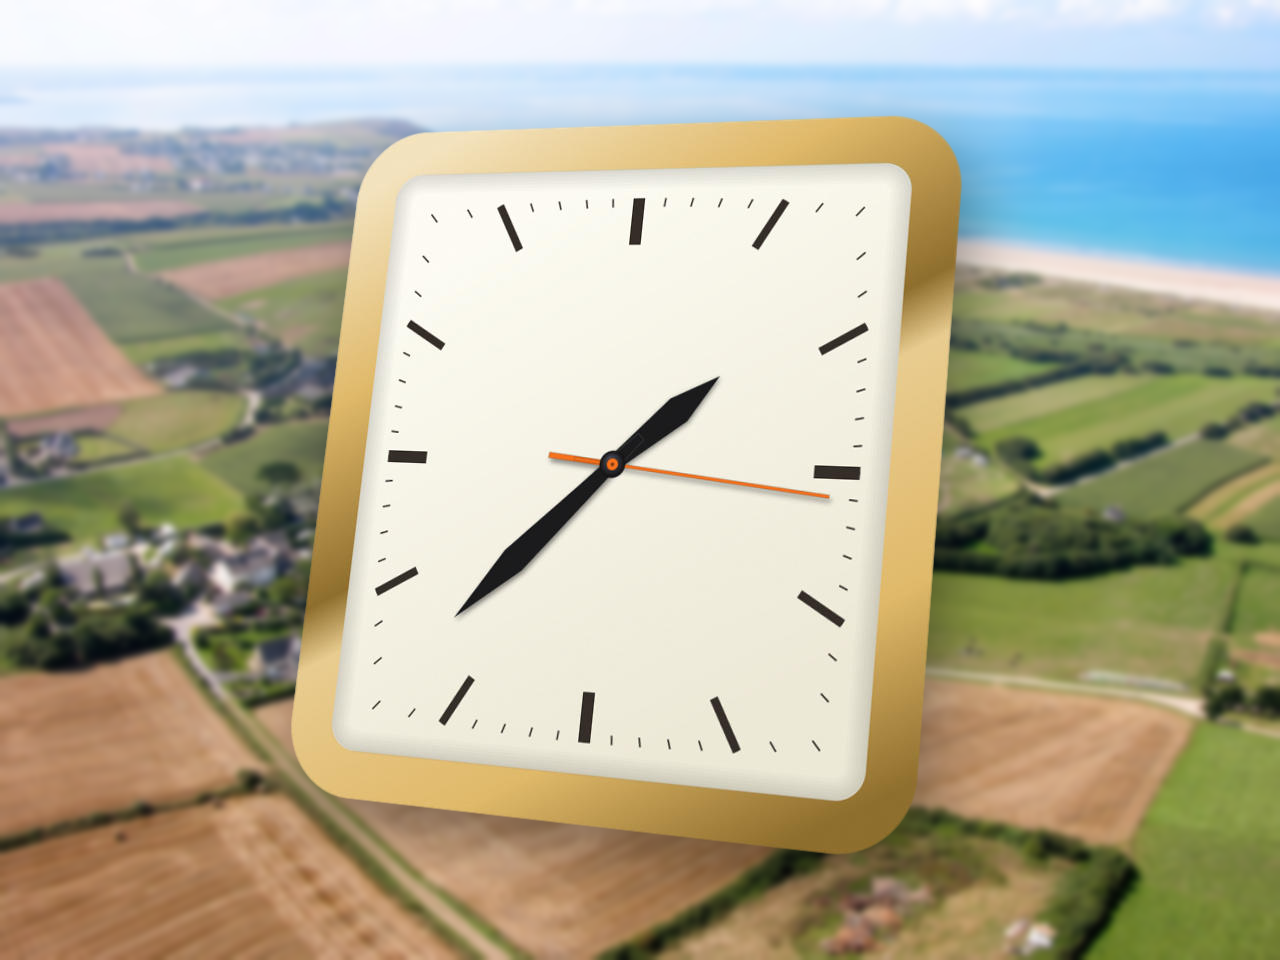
1:37:16
